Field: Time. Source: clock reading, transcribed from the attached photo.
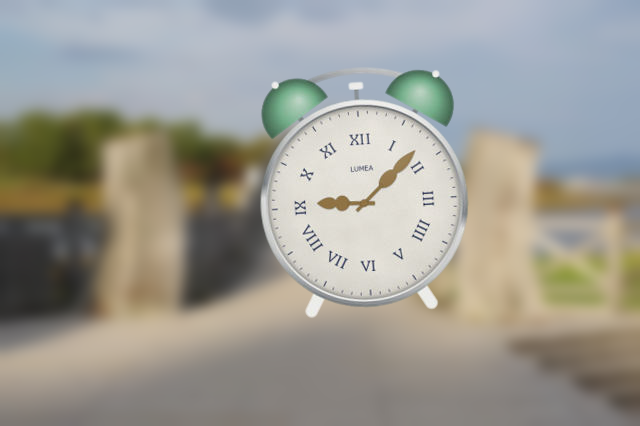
9:08
